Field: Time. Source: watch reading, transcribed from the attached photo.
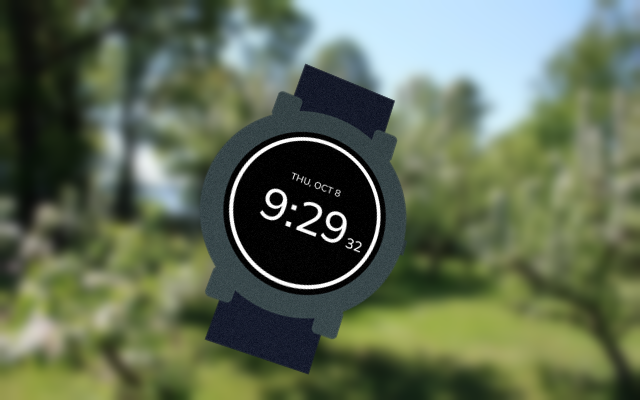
9:29:32
